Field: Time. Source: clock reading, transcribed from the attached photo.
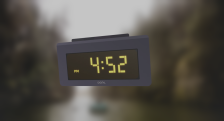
4:52
